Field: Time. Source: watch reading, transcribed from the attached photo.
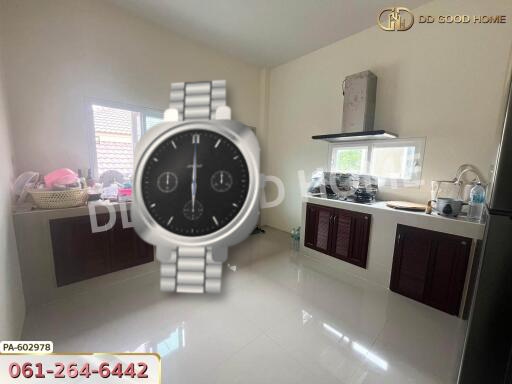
6:00
